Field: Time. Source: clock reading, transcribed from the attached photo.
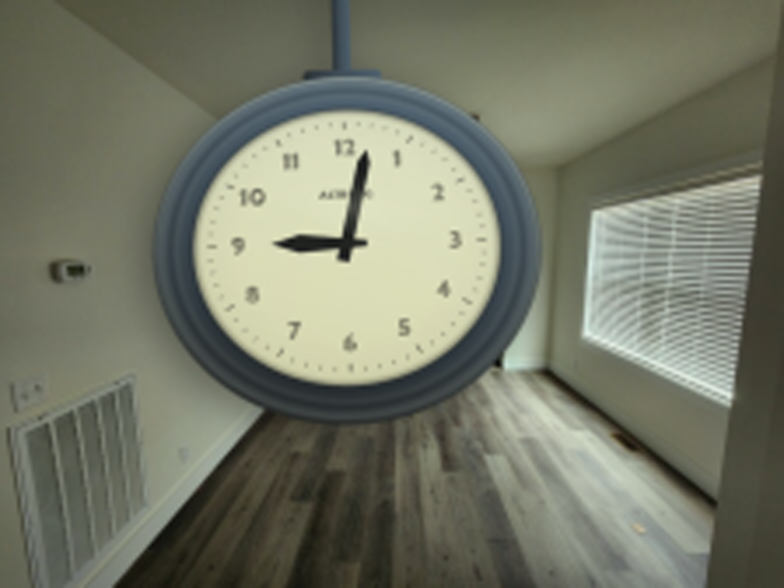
9:02
